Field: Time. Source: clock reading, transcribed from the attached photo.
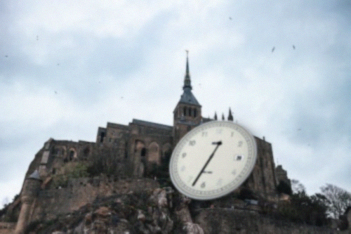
12:33
